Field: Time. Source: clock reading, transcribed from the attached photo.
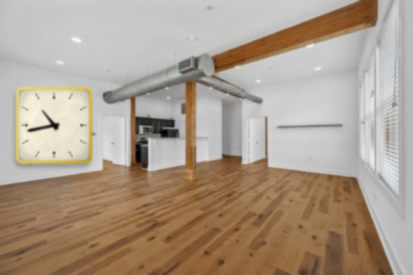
10:43
